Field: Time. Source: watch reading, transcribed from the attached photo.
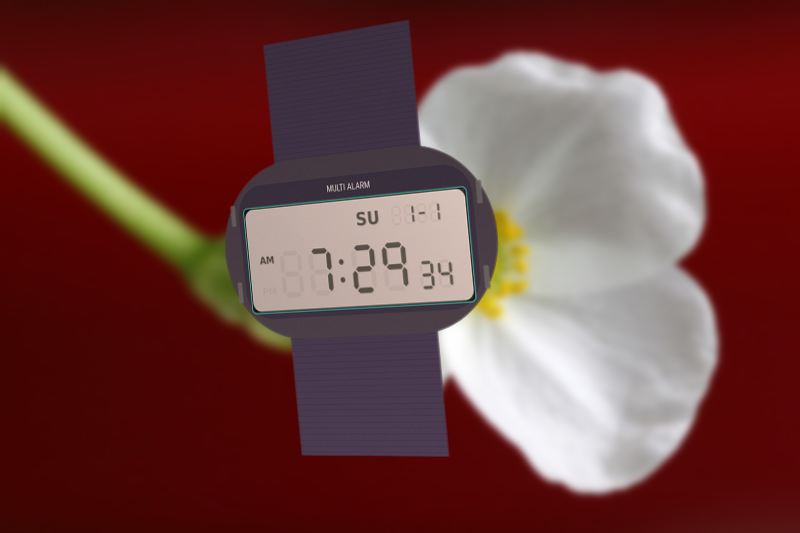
7:29:34
